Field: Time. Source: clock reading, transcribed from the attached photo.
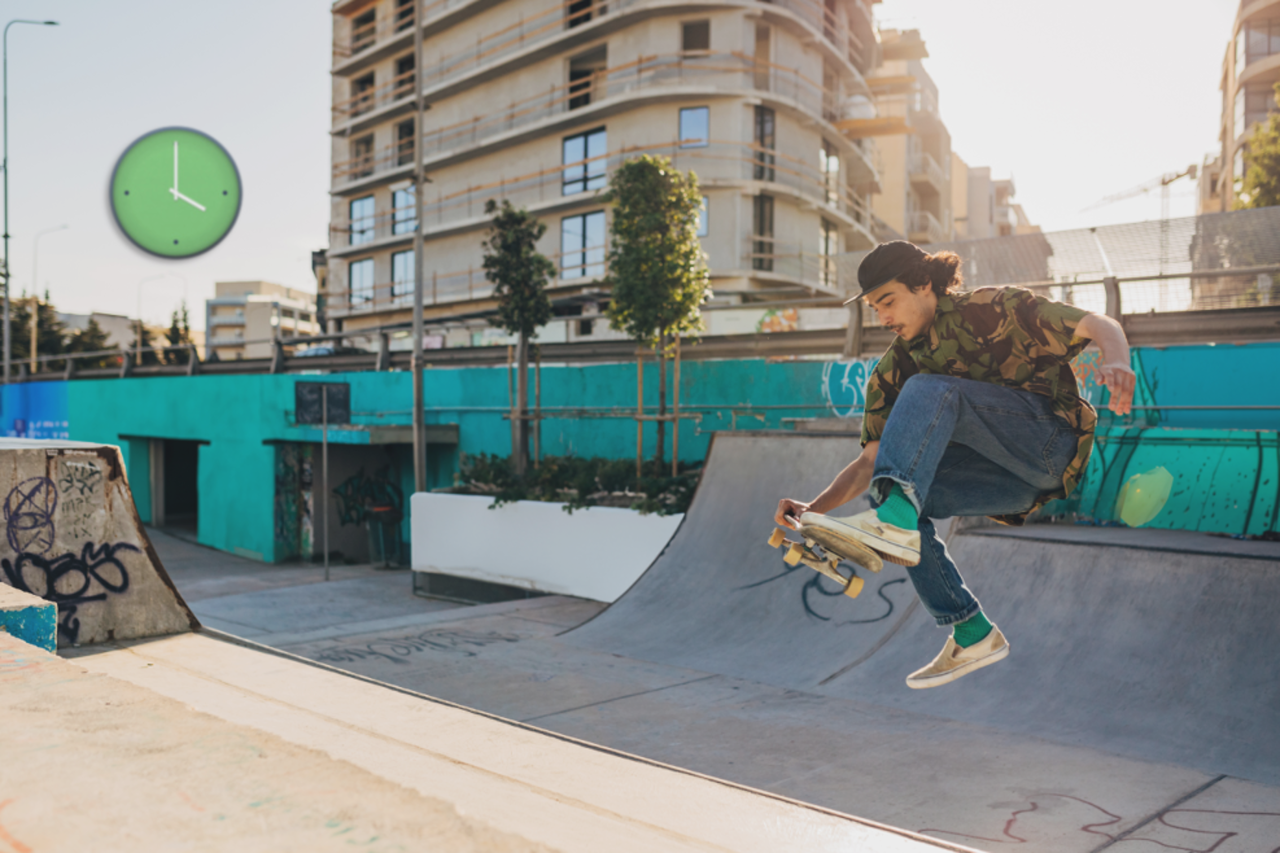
4:00
